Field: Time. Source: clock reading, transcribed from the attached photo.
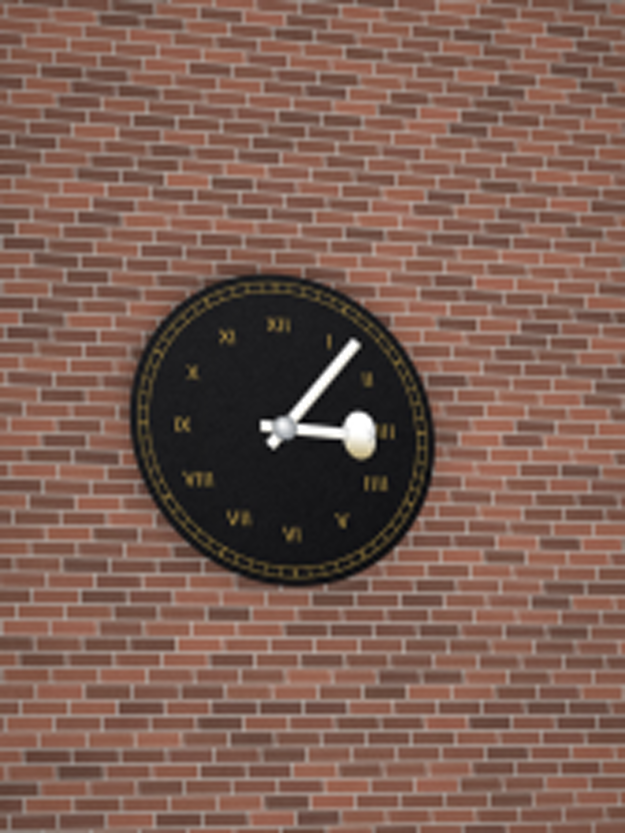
3:07
